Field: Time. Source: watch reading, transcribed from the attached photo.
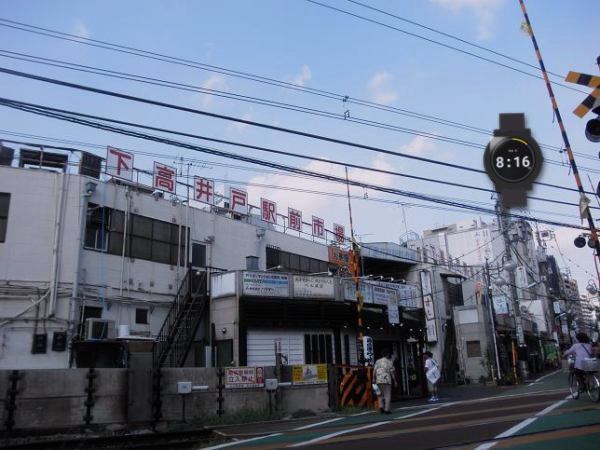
8:16
